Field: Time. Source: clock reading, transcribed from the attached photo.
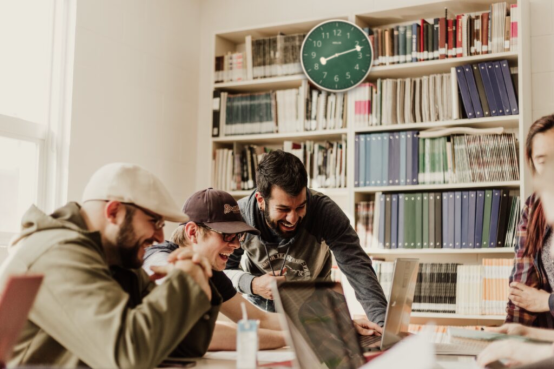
8:12
